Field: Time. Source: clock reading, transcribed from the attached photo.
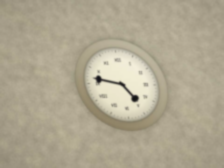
4:47
